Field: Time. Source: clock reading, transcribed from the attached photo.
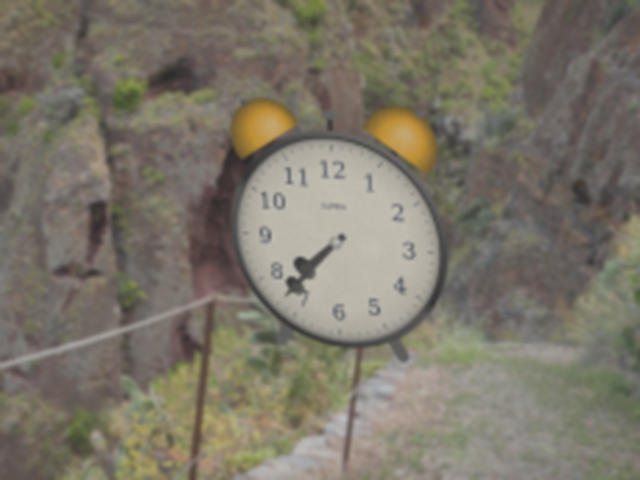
7:37
